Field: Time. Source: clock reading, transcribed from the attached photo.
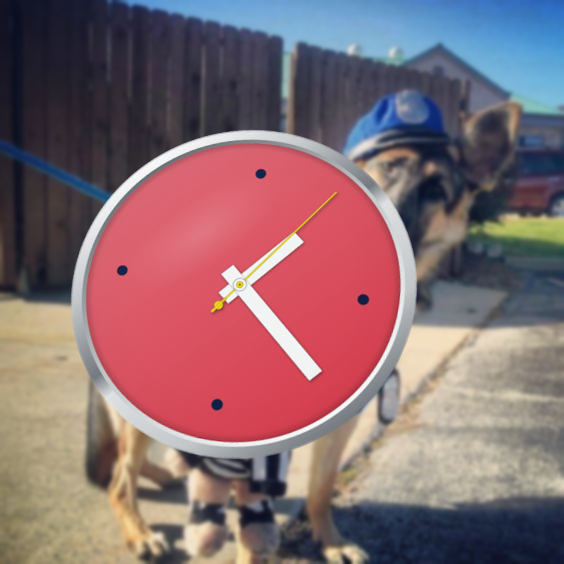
1:22:06
